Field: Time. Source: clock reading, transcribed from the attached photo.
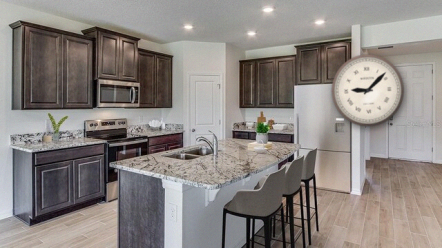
9:08
